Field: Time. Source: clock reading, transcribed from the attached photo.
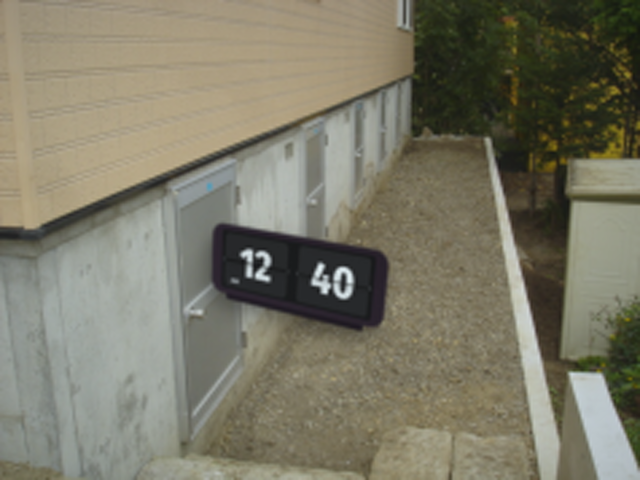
12:40
